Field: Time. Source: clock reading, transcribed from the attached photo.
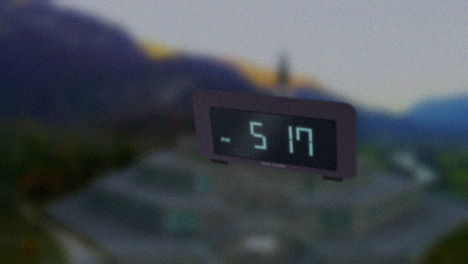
5:17
